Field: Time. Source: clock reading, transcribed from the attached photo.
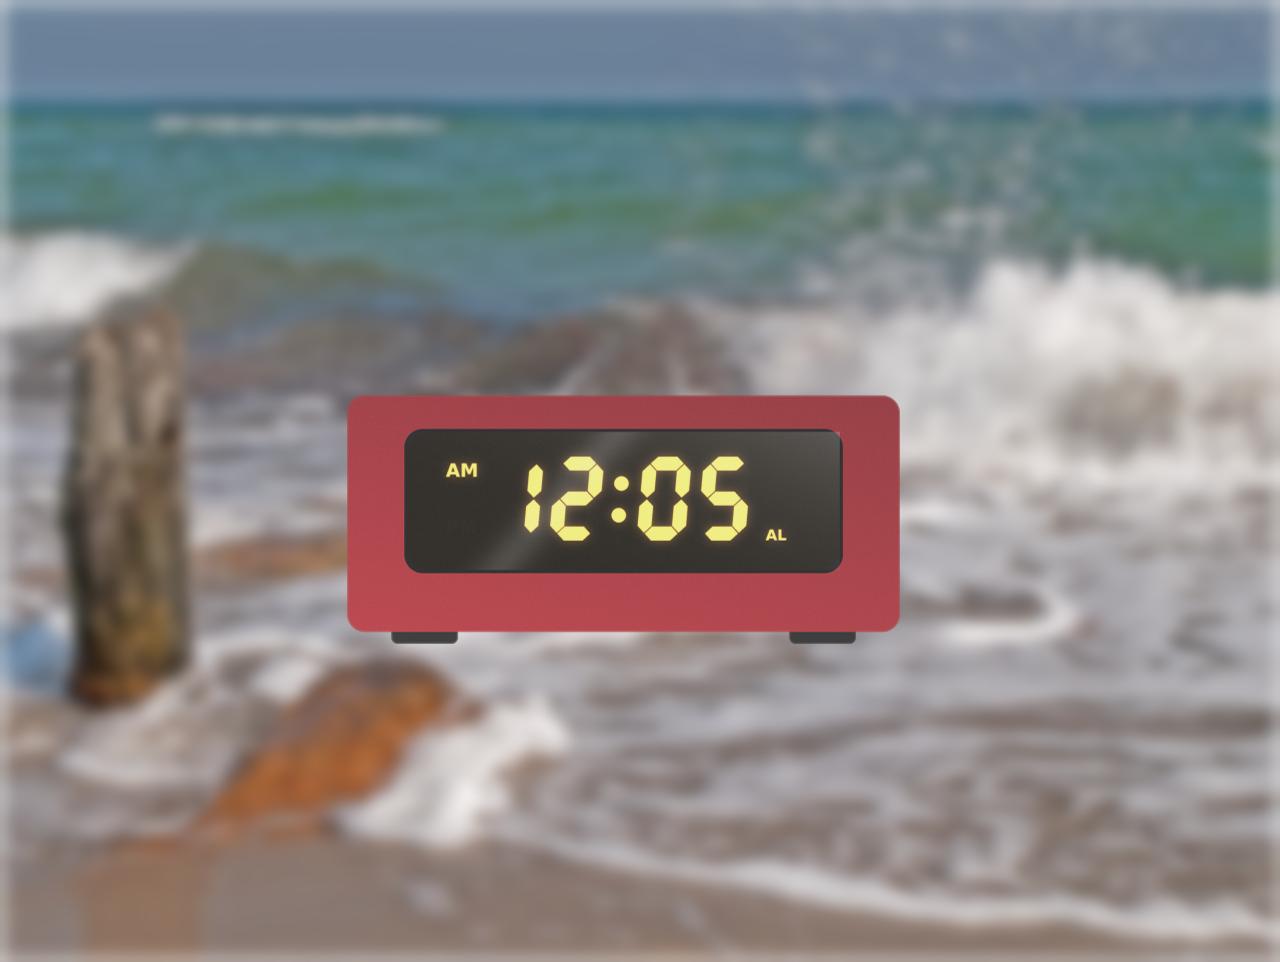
12:05
